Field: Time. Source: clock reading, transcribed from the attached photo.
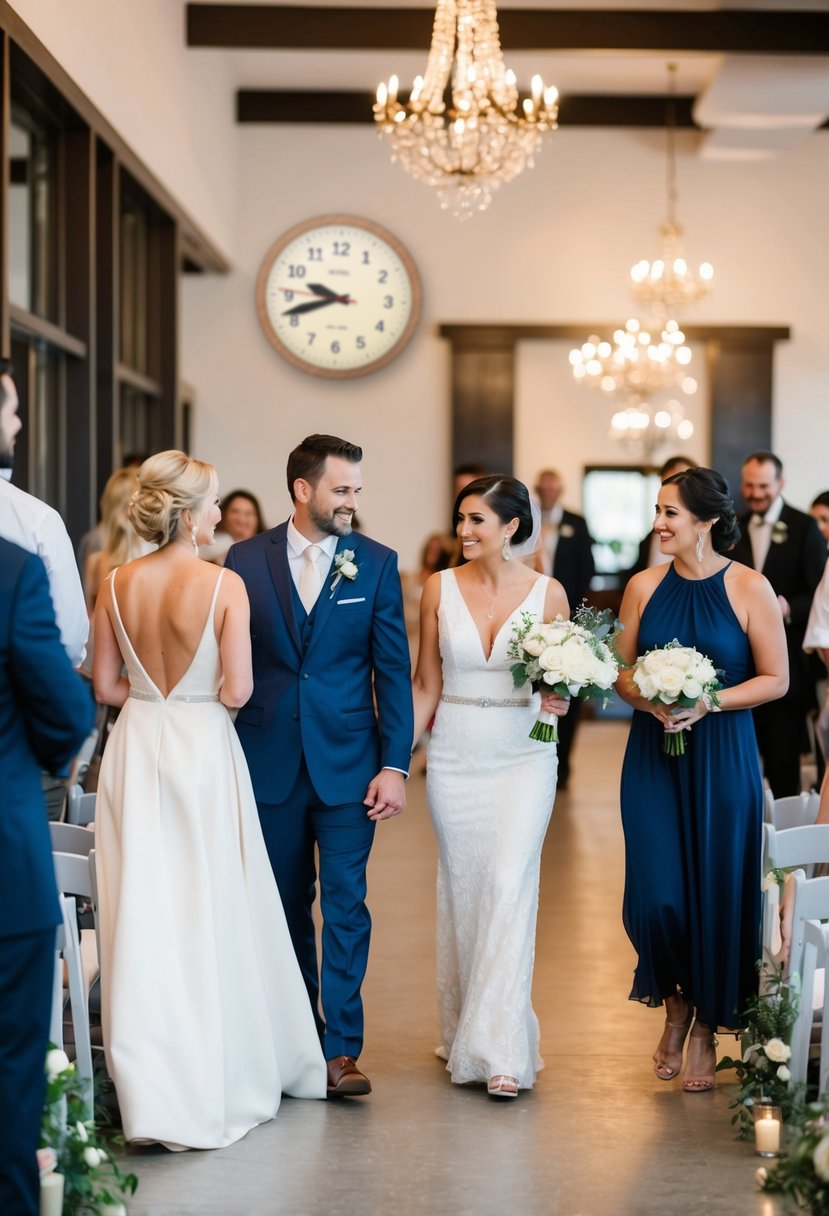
9:41:46
